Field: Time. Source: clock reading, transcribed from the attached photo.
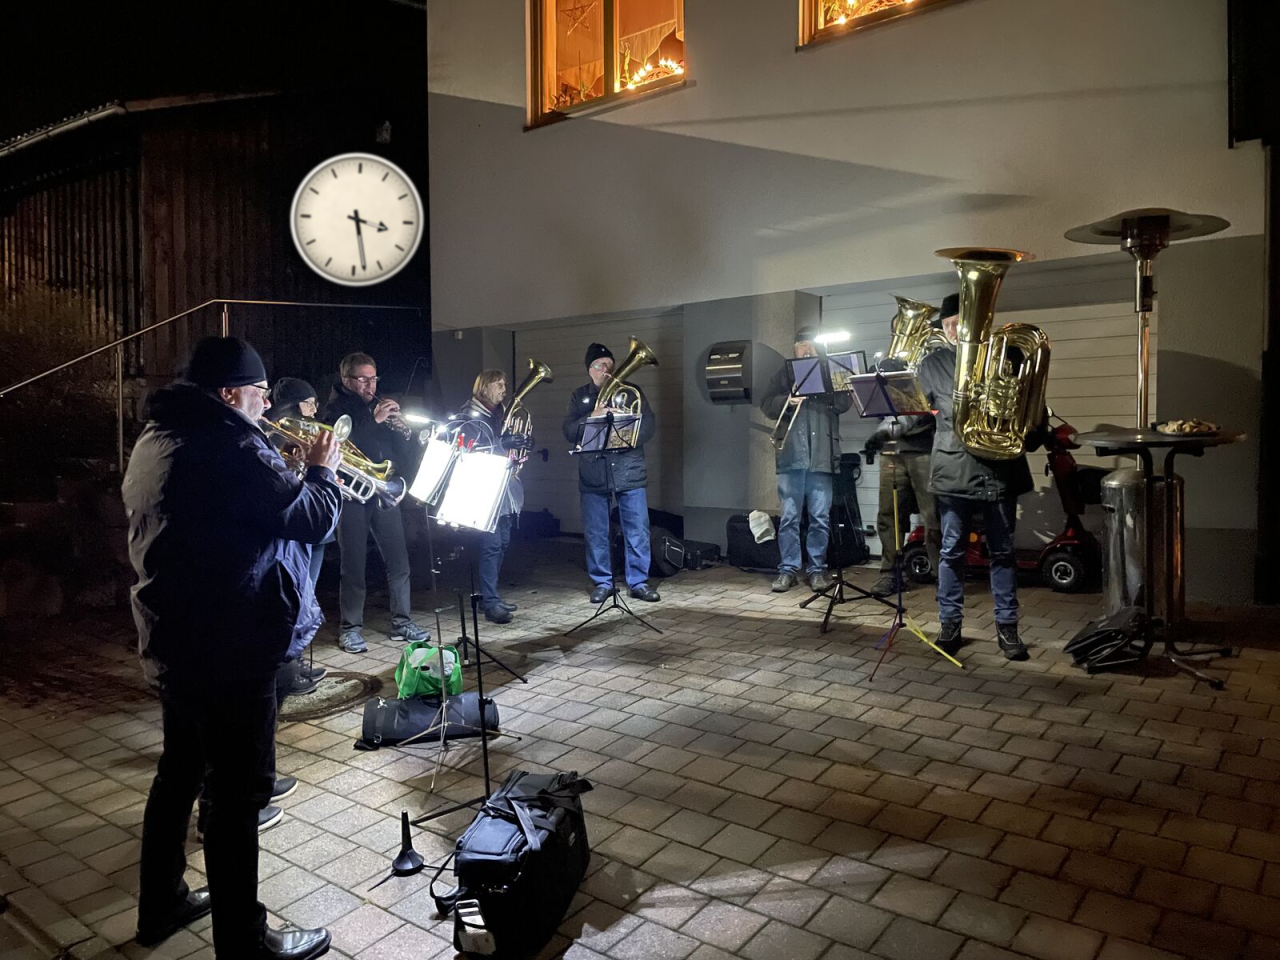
3:28
